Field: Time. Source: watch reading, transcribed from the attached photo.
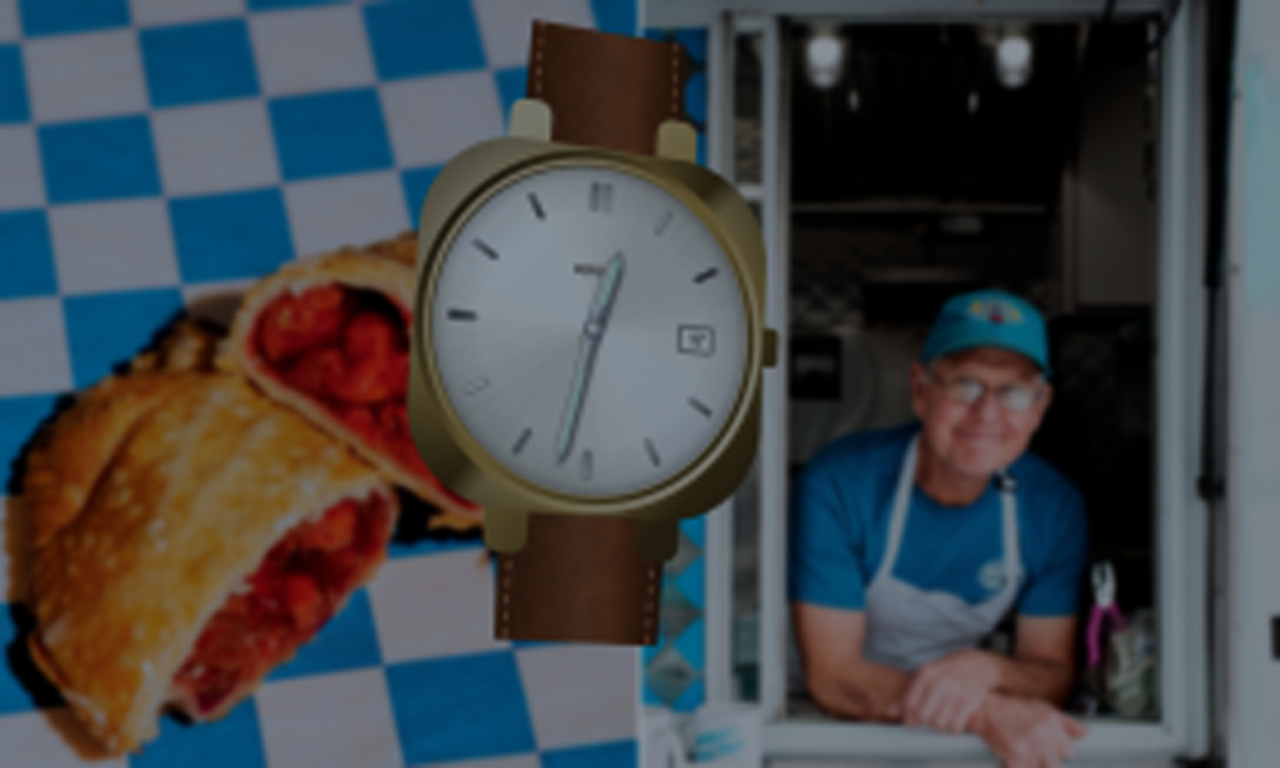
12:32
